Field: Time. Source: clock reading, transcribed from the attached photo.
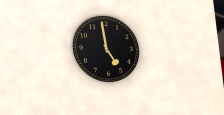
4:59
